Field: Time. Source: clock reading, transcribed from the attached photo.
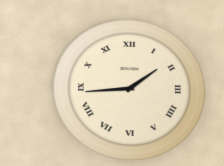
1:44
